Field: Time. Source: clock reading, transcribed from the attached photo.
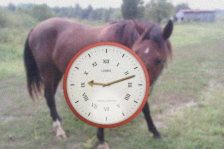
9:12
